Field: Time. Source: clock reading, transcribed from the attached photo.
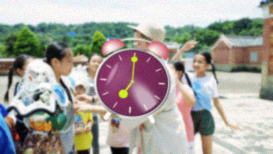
7:00
